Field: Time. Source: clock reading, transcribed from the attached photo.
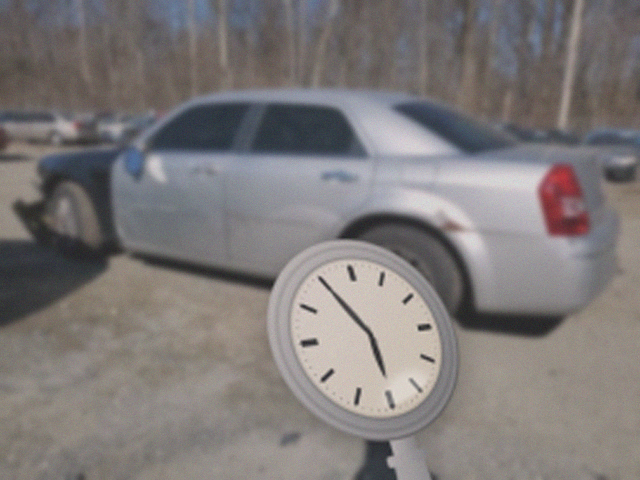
5:55
